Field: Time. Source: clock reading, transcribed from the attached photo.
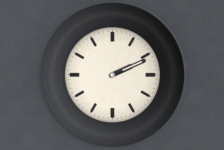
2:11
